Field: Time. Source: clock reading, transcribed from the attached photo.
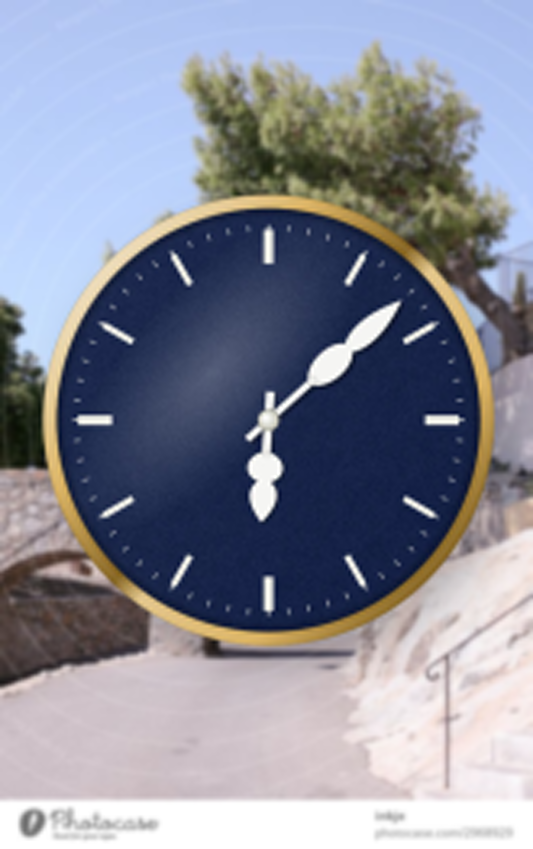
6:08
